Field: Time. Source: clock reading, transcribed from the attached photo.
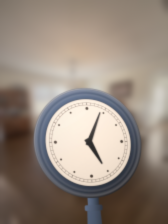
5:04
